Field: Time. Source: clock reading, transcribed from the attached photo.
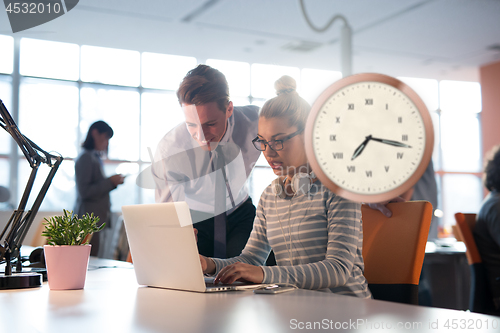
7:17
